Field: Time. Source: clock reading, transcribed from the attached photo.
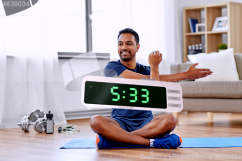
5:33
